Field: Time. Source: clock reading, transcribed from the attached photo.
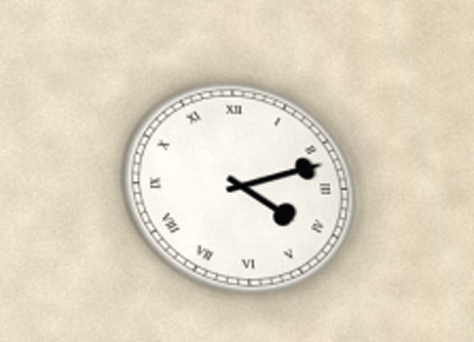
4:12
